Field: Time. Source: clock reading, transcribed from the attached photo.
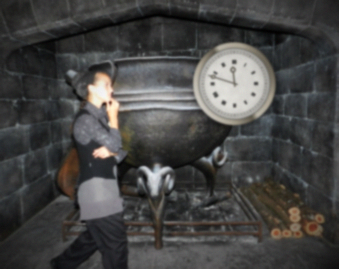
11:48
